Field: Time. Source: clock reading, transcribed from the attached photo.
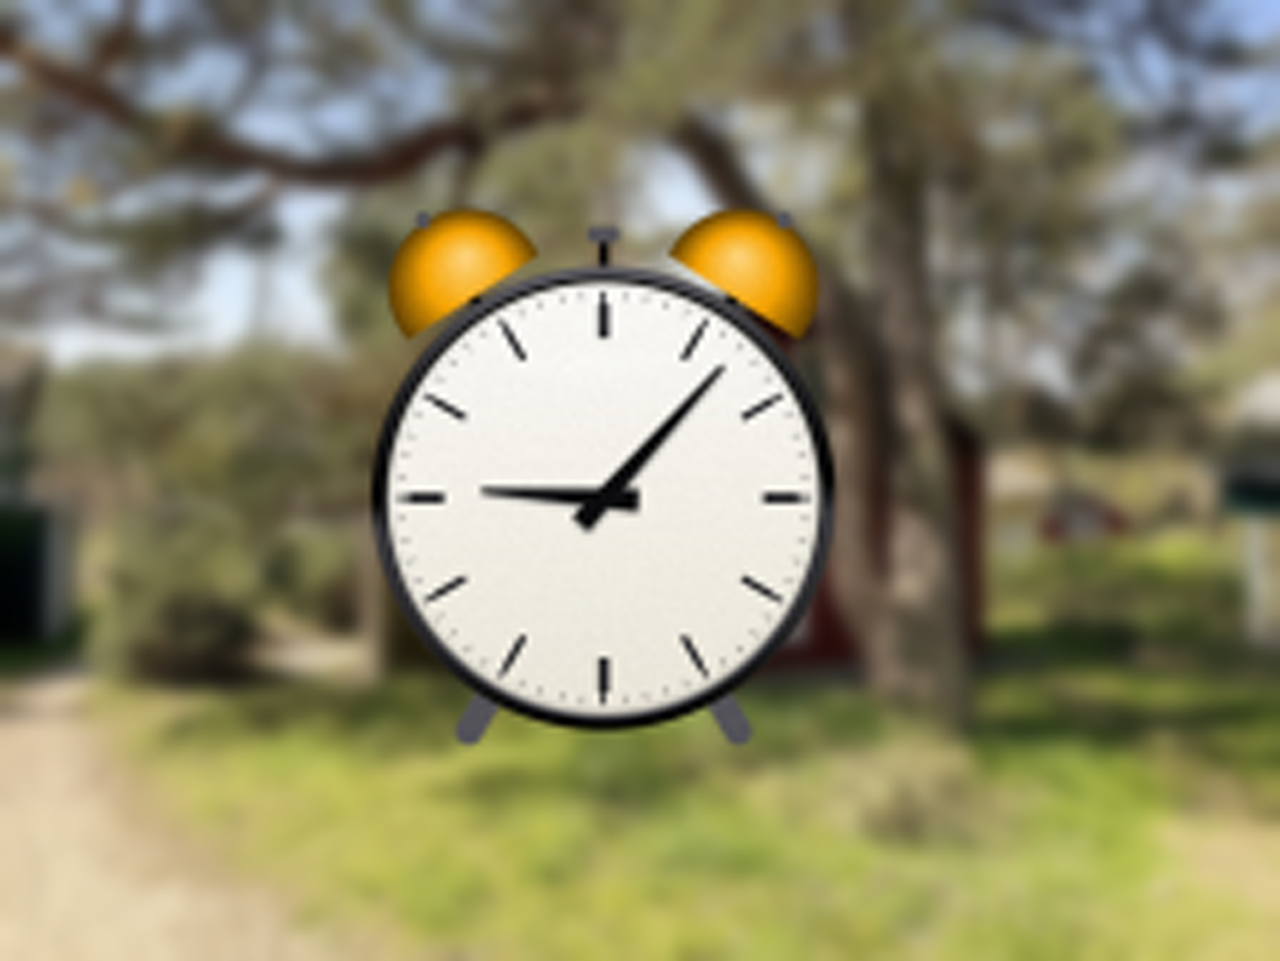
9:07
